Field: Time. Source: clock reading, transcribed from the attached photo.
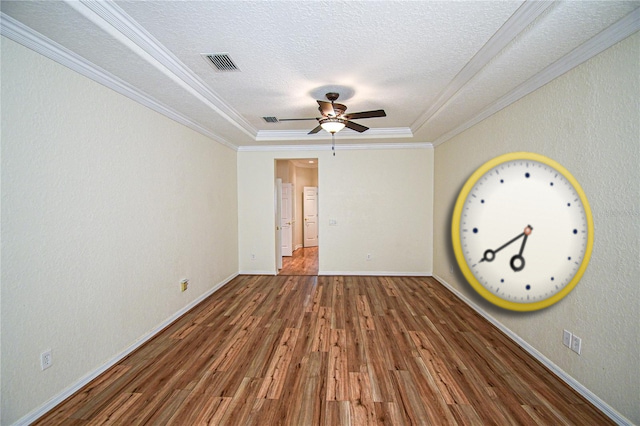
6:40
